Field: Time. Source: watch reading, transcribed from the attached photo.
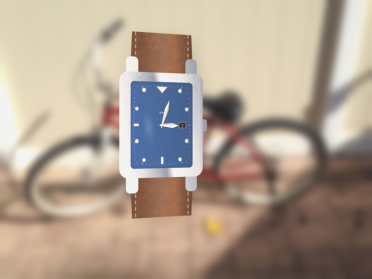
3:03
